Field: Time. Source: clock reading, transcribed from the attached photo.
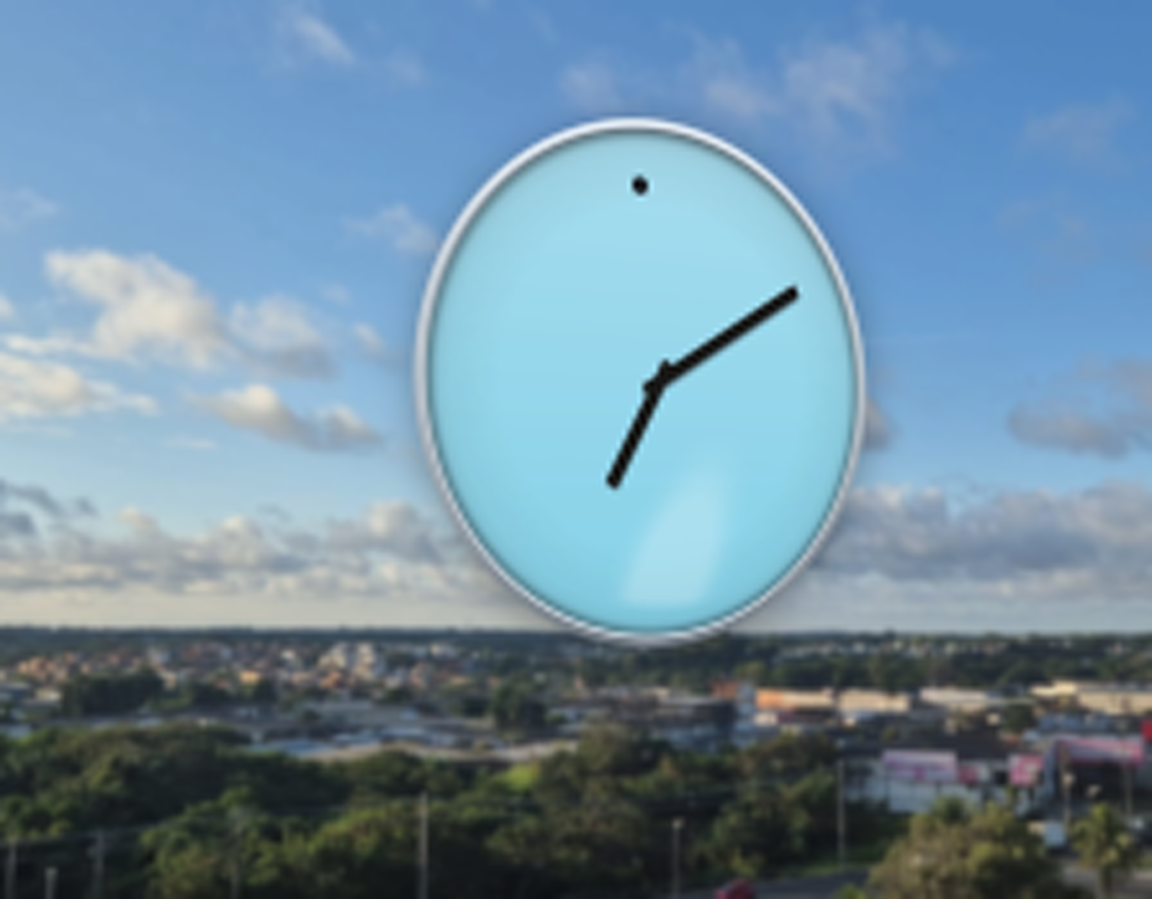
7:11
